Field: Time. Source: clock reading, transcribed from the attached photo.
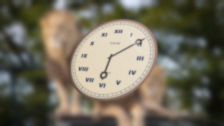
6:09
